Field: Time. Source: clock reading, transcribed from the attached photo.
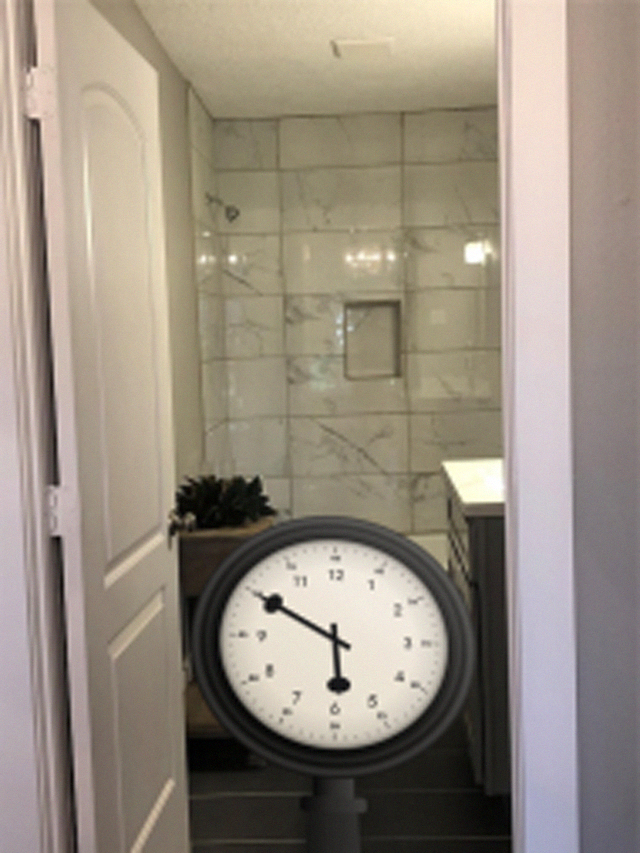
5:50
